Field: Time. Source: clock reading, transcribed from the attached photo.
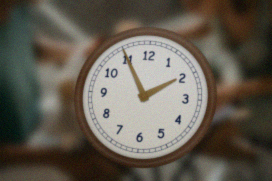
1:55
